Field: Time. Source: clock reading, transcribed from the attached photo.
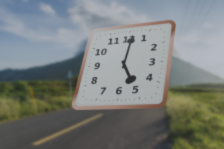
5:01
